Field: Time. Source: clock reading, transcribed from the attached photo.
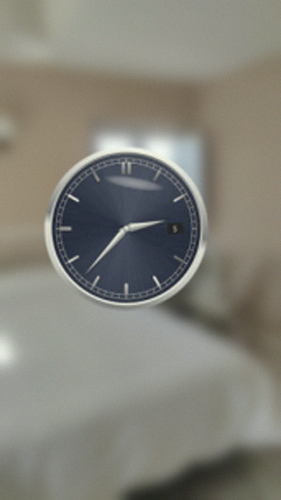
2:37
